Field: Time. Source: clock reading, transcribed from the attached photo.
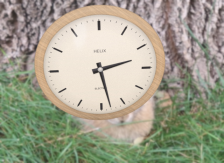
2:28
